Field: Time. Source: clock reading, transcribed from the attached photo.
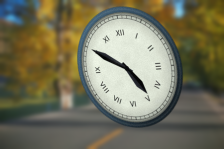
4:50
